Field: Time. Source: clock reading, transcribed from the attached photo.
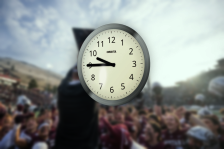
9:45
